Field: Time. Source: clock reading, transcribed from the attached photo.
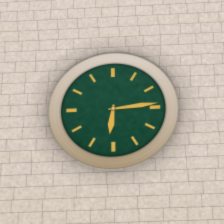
6:14
